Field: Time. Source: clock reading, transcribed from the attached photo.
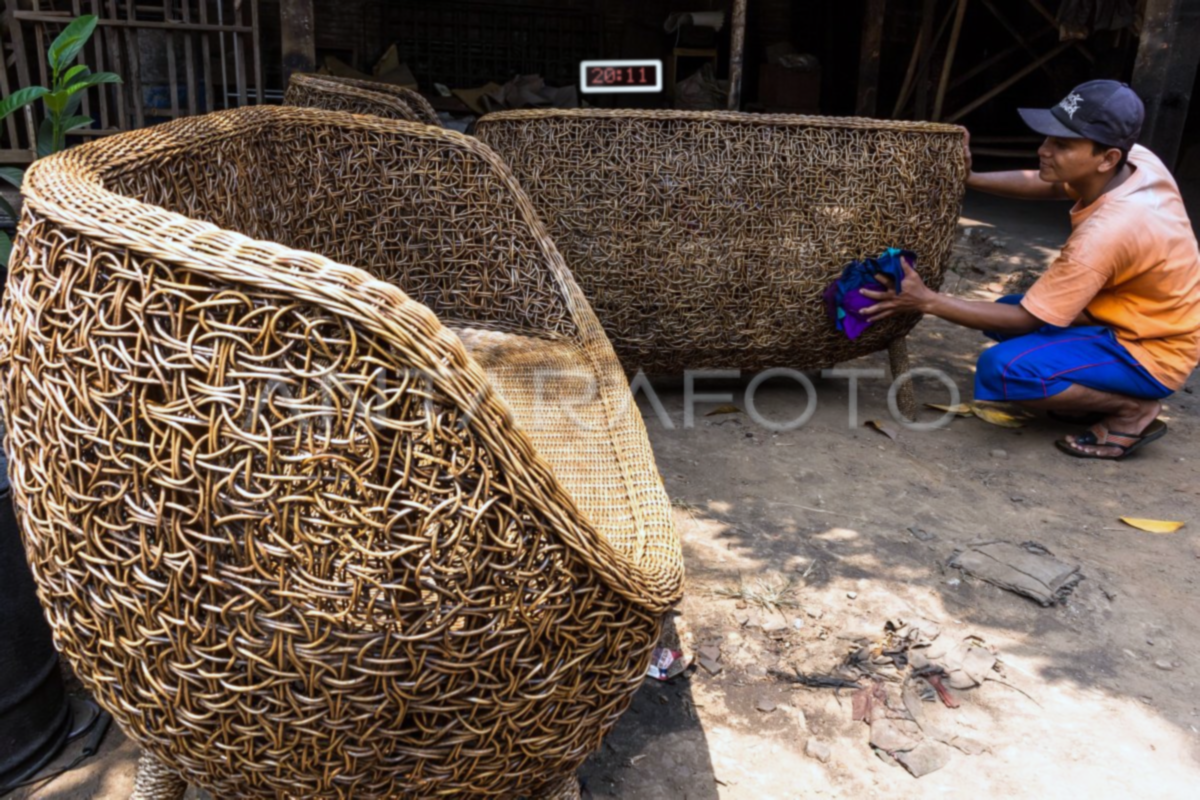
20:11
